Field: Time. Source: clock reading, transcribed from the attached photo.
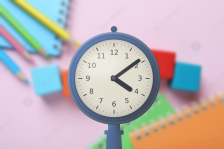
4:09
